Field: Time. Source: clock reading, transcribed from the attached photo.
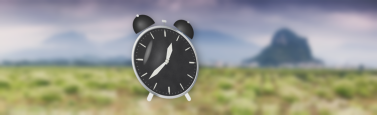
12:38
